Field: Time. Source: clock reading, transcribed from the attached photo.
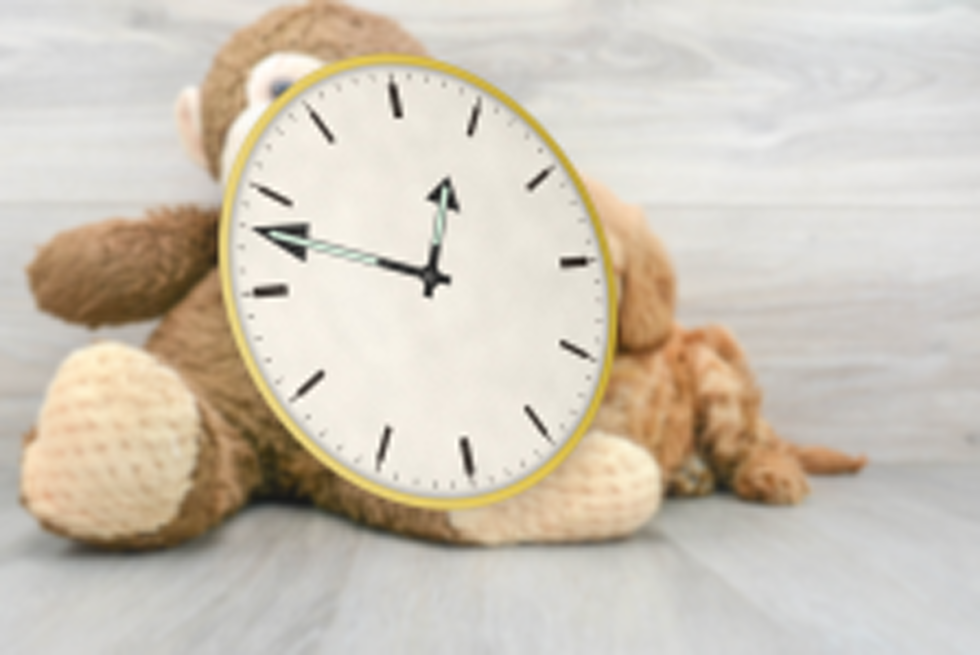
12:48
